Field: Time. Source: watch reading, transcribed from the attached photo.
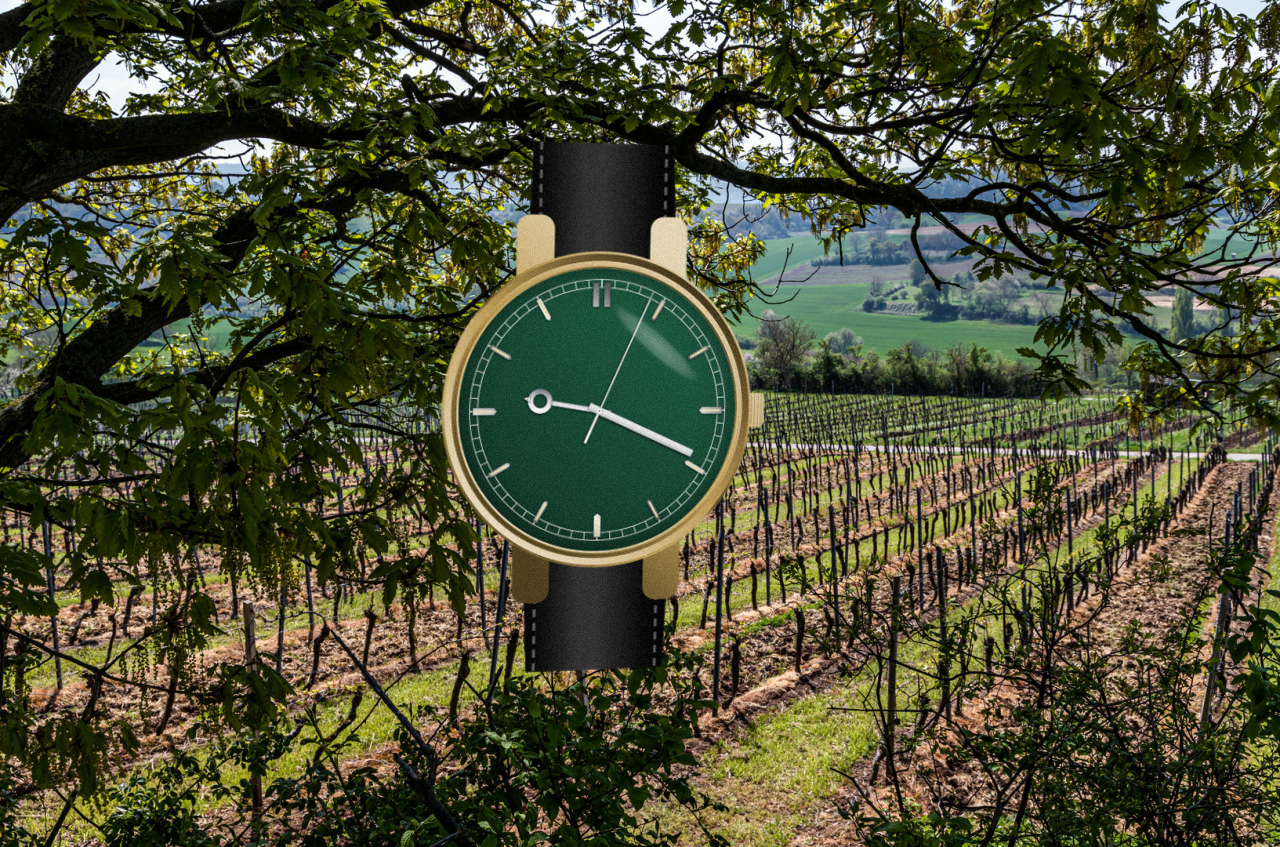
9:19:04
